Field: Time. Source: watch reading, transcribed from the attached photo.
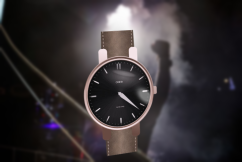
4:22
